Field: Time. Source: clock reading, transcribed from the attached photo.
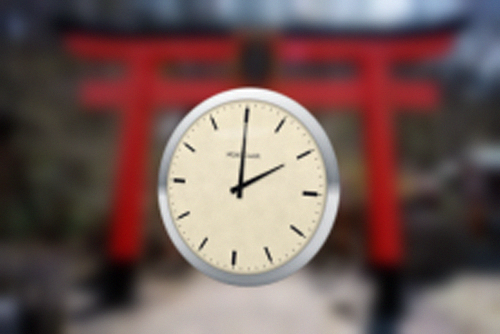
2:00
